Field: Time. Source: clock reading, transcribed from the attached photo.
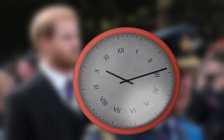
10:14
